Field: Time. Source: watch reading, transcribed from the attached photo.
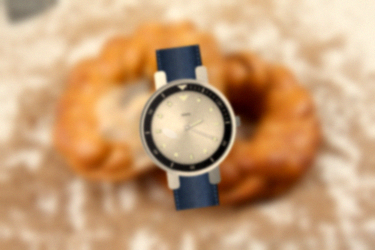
2:20
